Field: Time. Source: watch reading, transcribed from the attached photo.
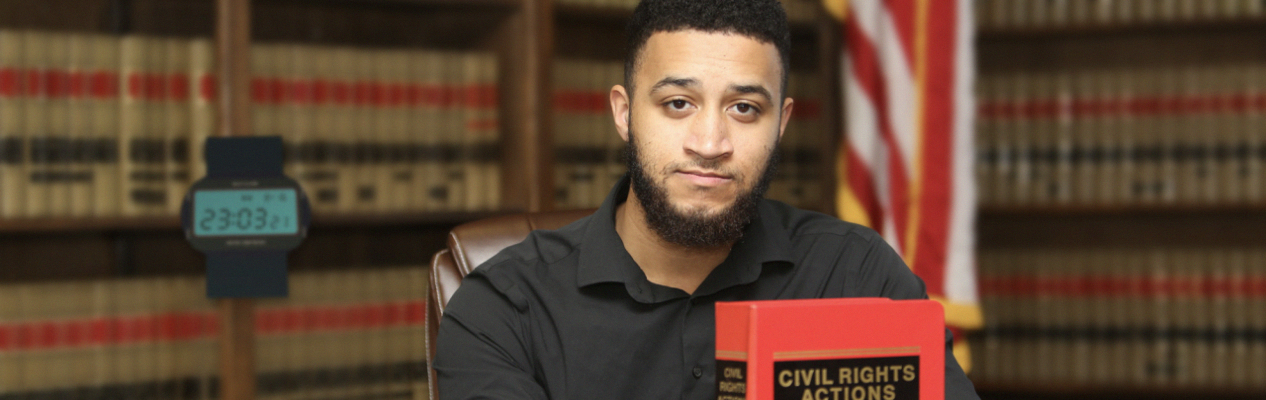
23:03
